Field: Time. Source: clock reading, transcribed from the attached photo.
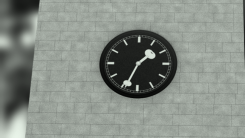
1:34
